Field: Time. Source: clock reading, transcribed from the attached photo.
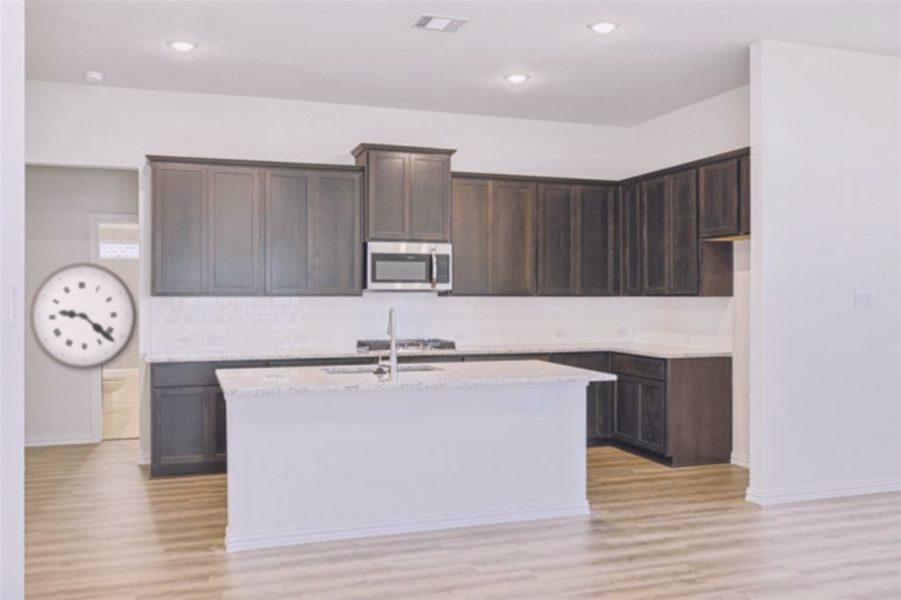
9:22
